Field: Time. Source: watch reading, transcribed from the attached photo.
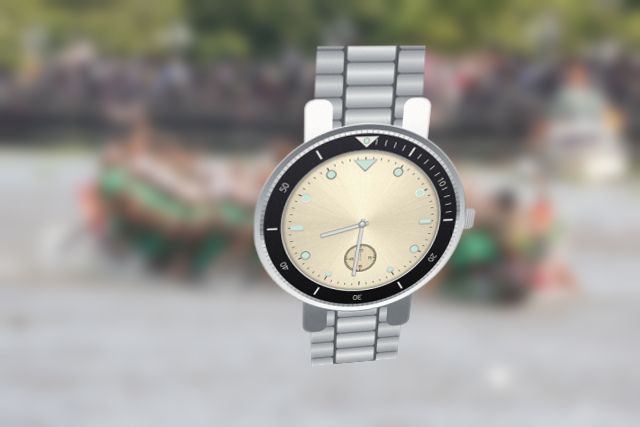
8:31
